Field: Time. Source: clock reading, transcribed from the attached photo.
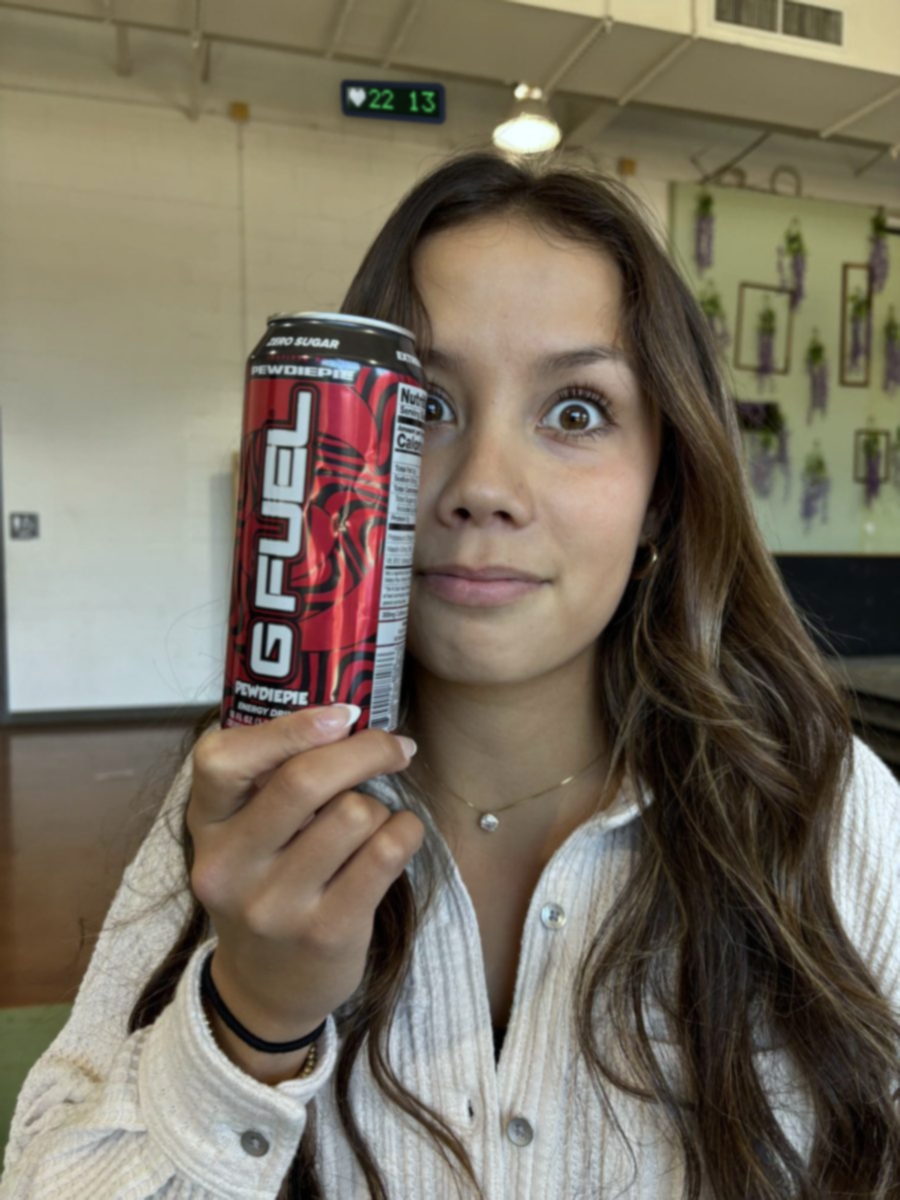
22:13
